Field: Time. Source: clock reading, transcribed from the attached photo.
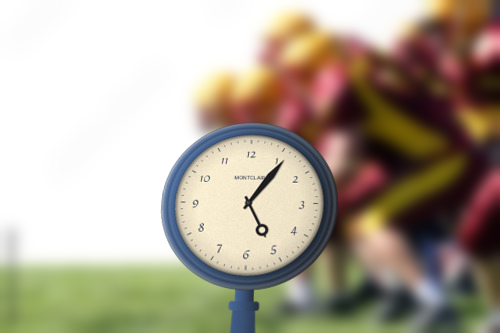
5:06
